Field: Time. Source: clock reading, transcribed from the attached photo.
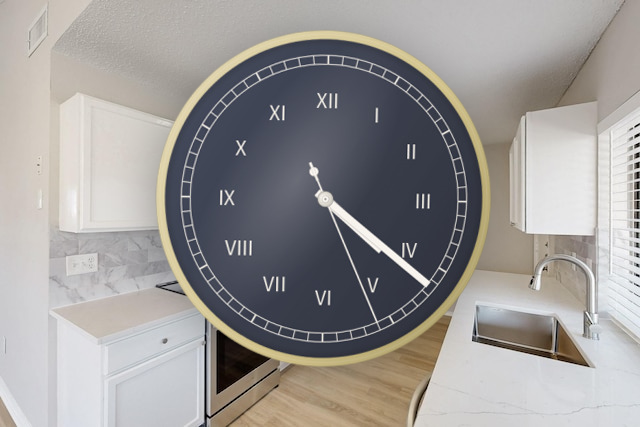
4:21:26
